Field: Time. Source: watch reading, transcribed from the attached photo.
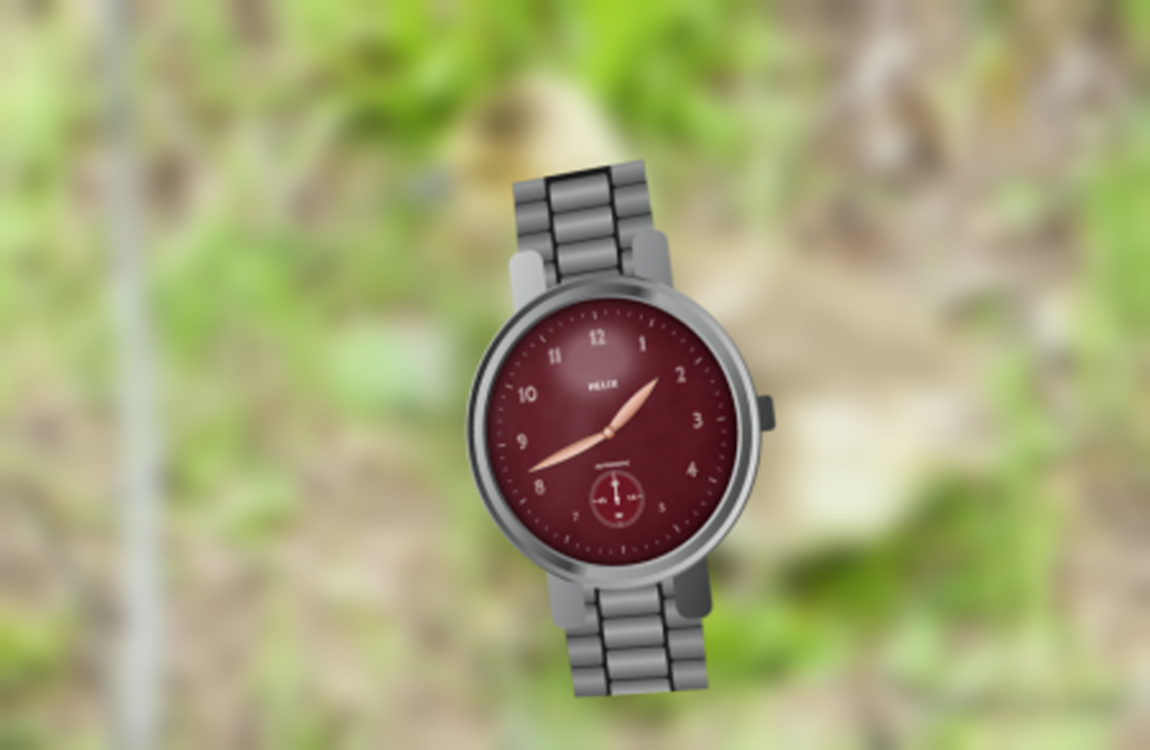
1:42
